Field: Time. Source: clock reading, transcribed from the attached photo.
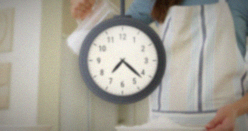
7:22
